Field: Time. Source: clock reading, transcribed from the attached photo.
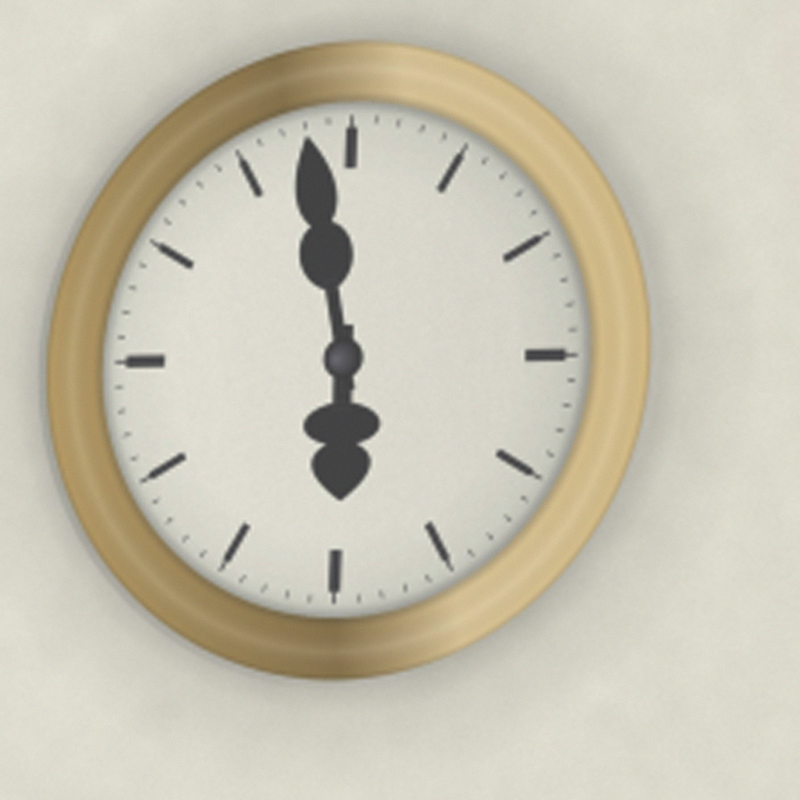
5:58
